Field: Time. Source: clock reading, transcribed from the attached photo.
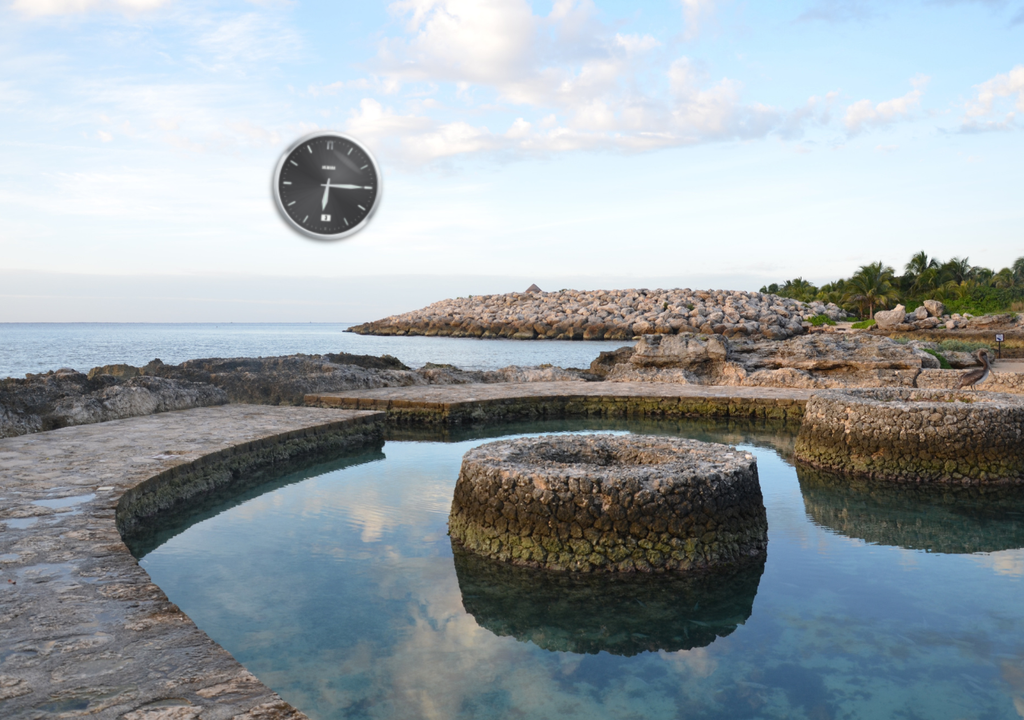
6:15
